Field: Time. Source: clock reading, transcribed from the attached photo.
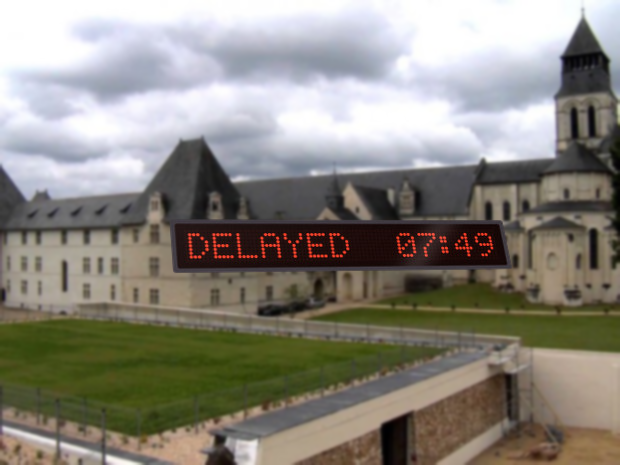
7:49
